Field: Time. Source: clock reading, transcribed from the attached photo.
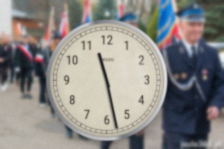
11:28
